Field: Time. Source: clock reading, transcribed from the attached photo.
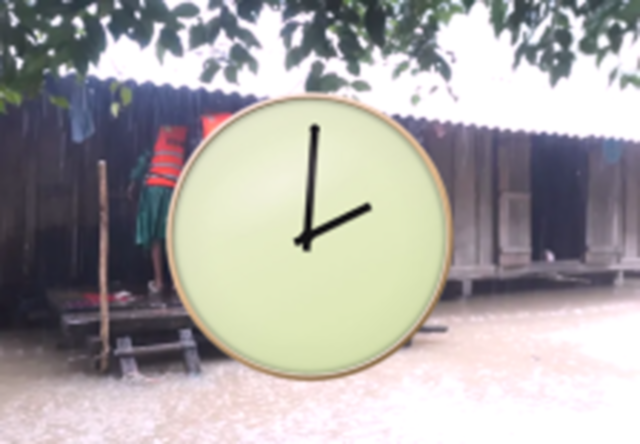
2:00
